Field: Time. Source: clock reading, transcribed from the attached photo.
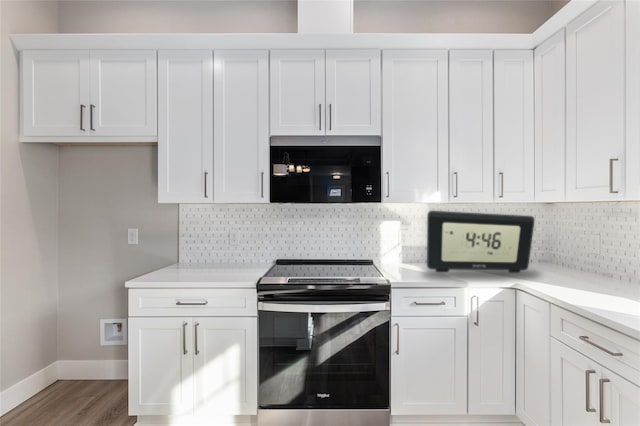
4:46
